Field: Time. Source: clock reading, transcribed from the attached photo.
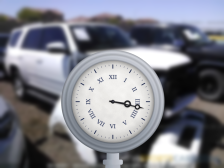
3:17
